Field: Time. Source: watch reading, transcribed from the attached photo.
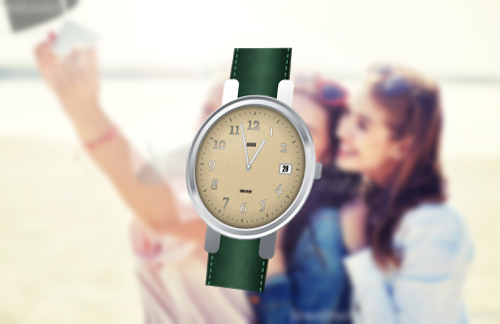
12:57
